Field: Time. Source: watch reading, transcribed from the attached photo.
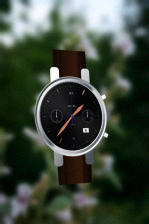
1:37
